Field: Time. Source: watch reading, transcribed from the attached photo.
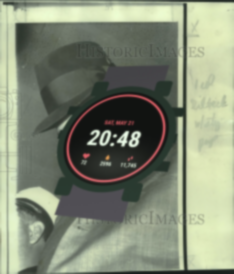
20:48
